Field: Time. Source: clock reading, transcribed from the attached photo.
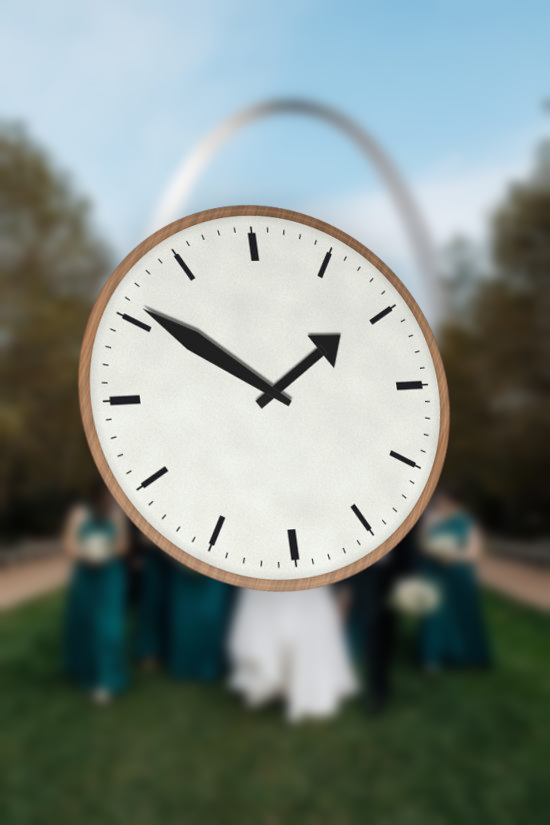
1:51
